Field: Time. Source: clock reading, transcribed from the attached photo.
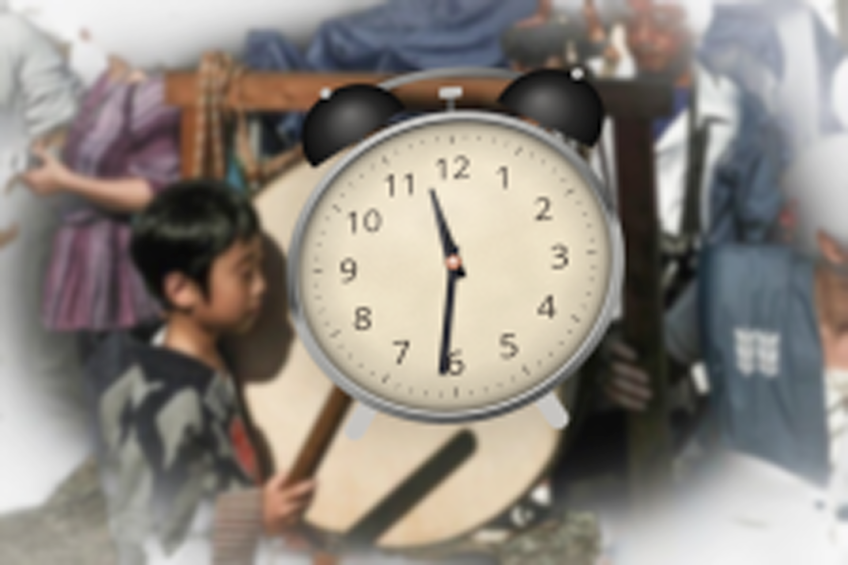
11:31
